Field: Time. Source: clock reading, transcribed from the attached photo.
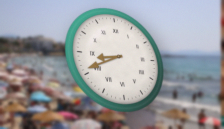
8:41
